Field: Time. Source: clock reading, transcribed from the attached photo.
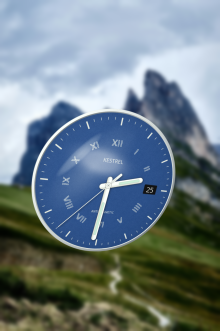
2:30:37
